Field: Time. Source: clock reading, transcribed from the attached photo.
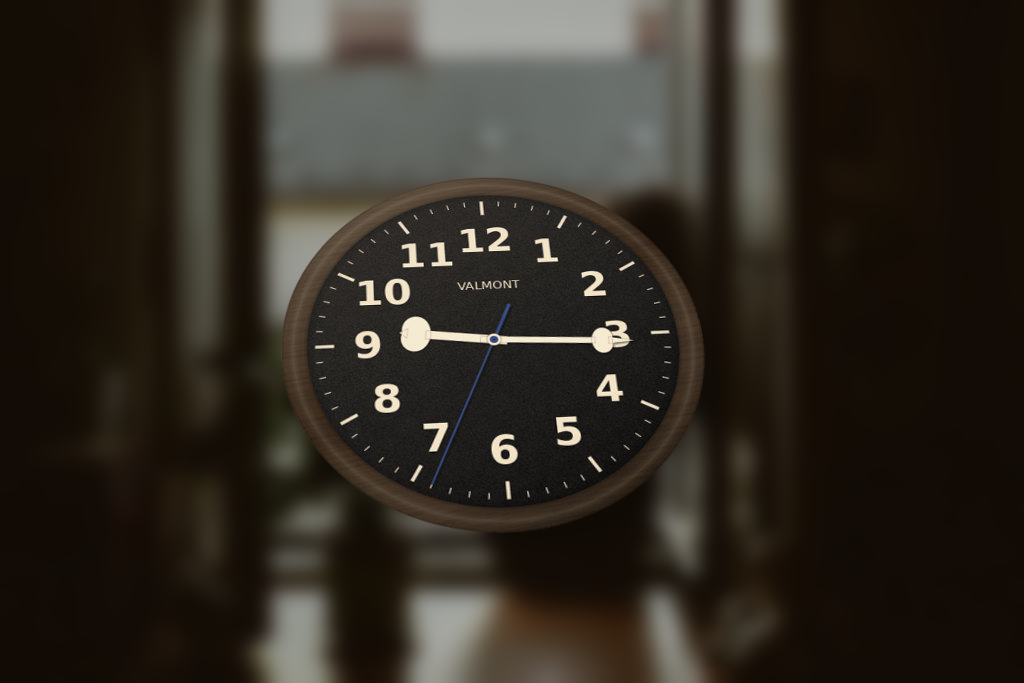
9:15:34
